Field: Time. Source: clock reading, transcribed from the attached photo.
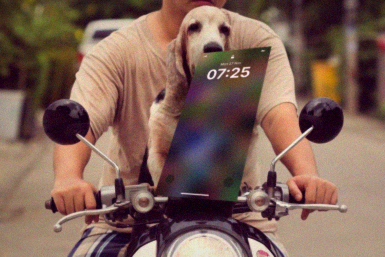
7:25
